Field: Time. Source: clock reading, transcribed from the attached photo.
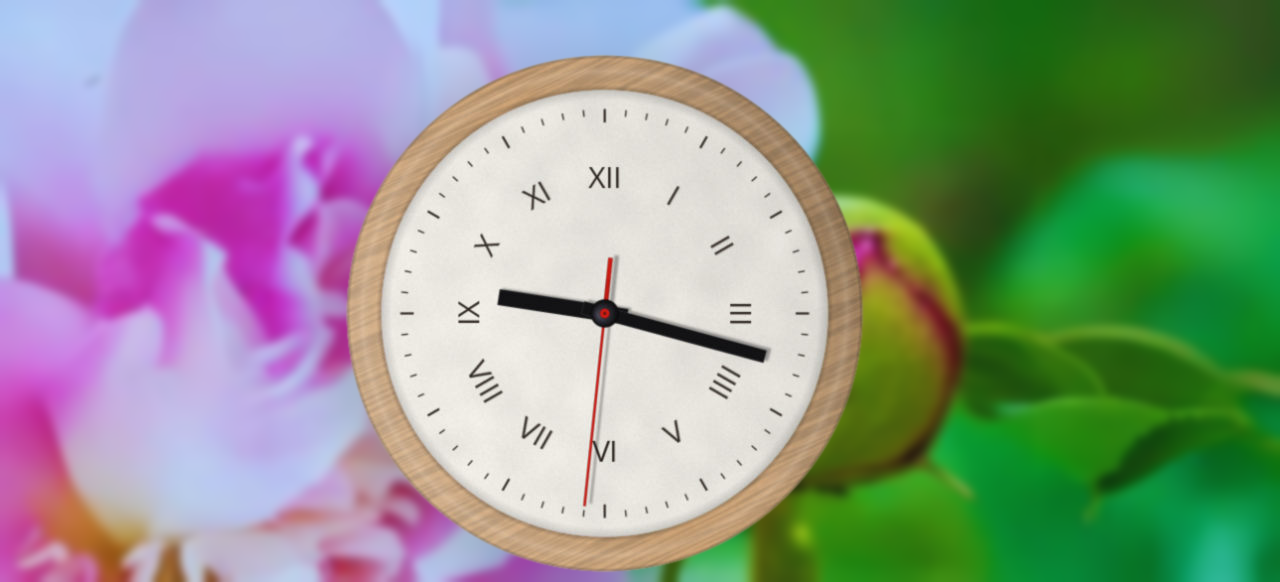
9:17:31
